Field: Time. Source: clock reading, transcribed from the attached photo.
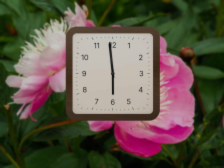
5:59
